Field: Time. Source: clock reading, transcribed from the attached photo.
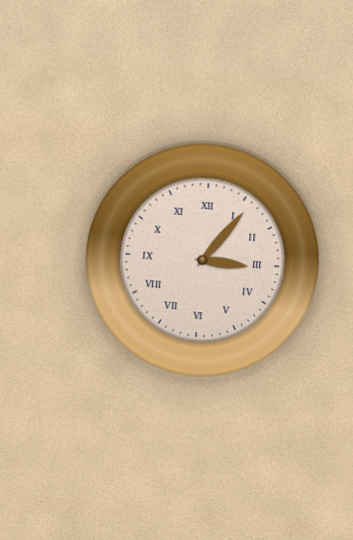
3:06
